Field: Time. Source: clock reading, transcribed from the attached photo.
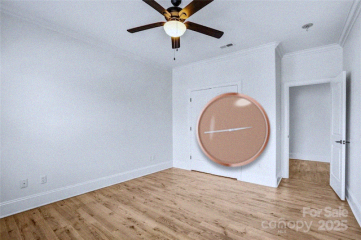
2:44
